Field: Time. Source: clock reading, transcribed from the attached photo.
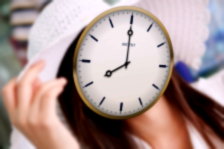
8:00
